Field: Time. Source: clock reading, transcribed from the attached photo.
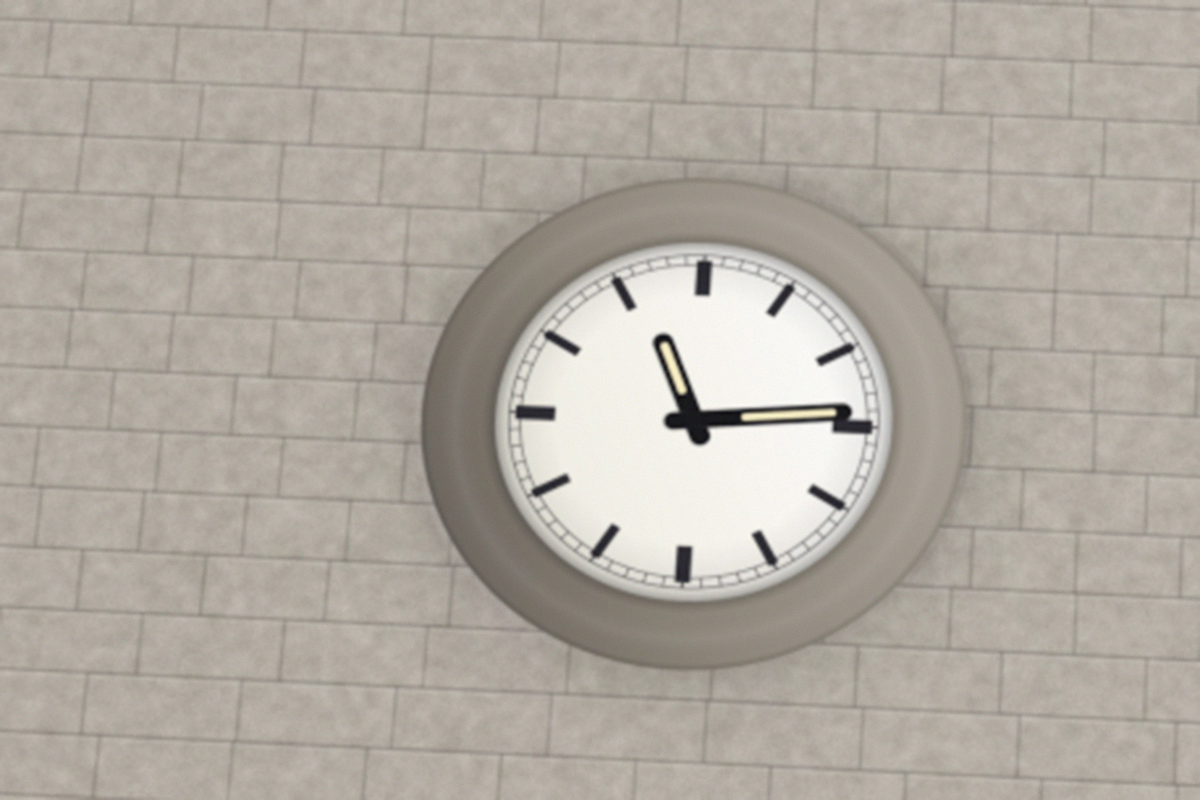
11:14
